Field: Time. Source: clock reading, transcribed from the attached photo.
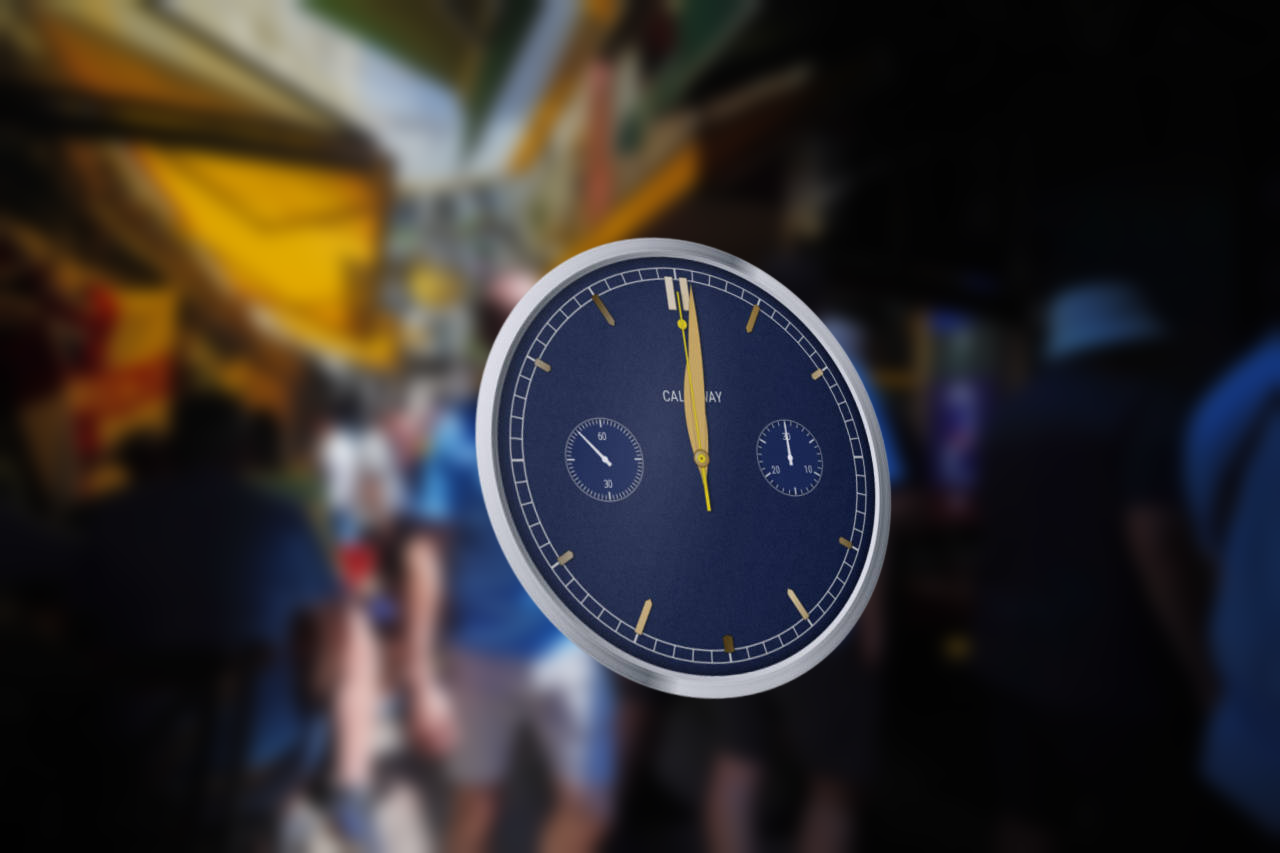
12:00:53
